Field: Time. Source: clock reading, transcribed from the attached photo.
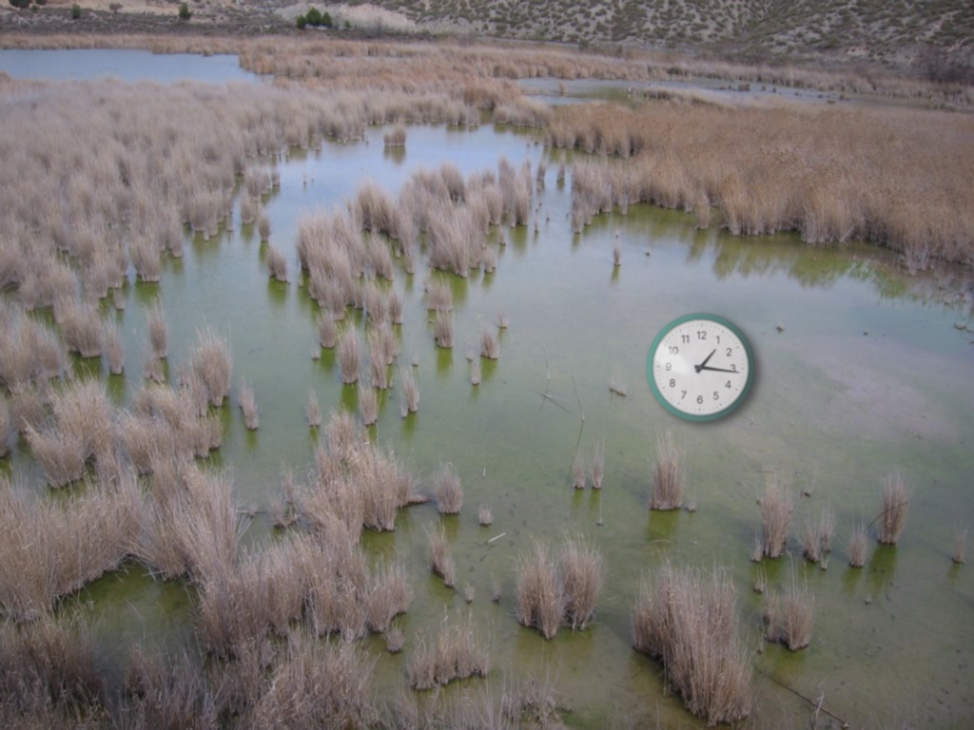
1:16
